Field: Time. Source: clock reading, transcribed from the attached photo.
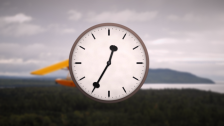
12:35
